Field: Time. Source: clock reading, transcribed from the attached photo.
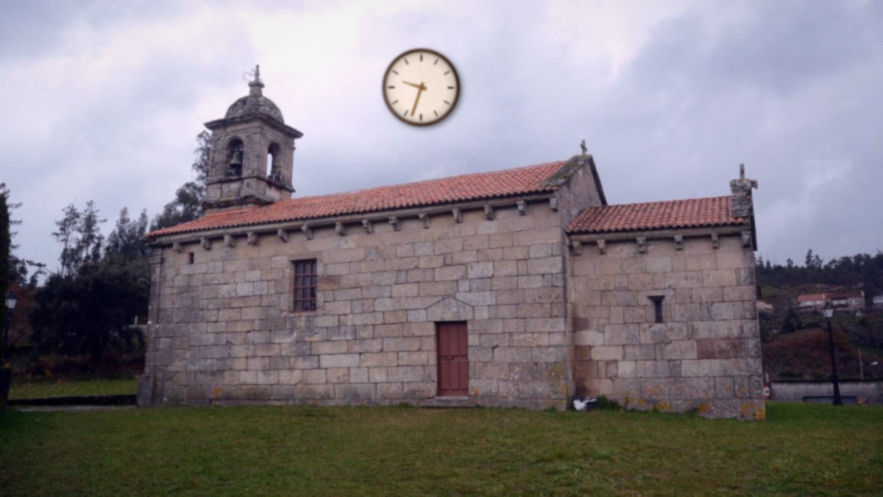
9:33
